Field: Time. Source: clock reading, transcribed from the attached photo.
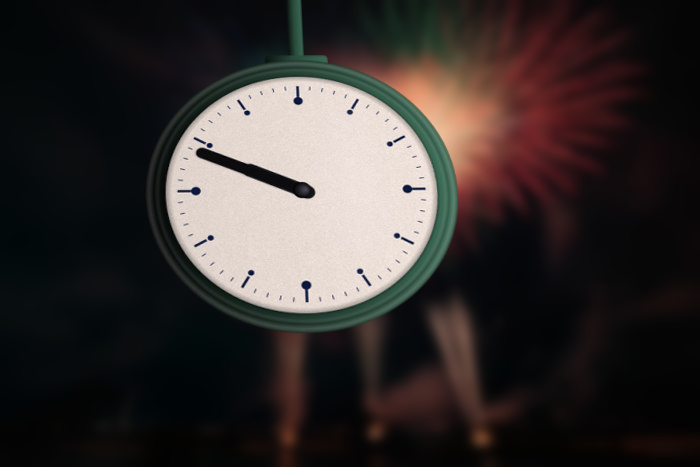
9:49
